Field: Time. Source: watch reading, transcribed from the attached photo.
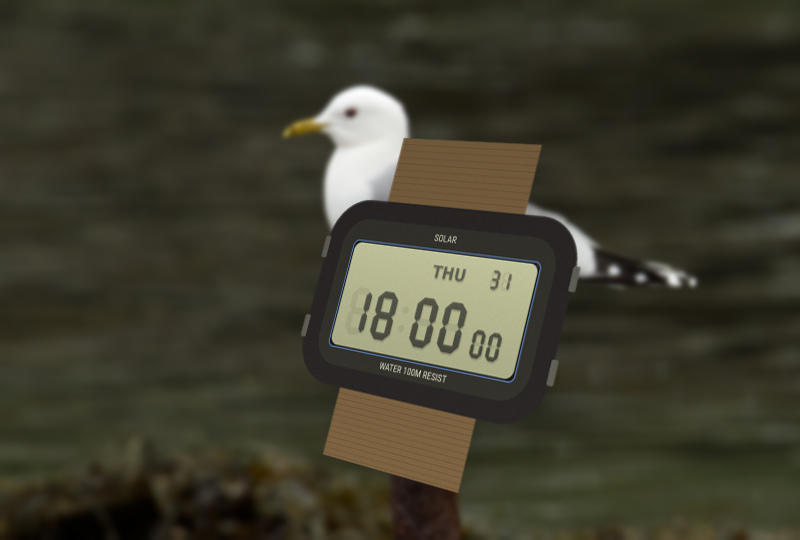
18:00:00
